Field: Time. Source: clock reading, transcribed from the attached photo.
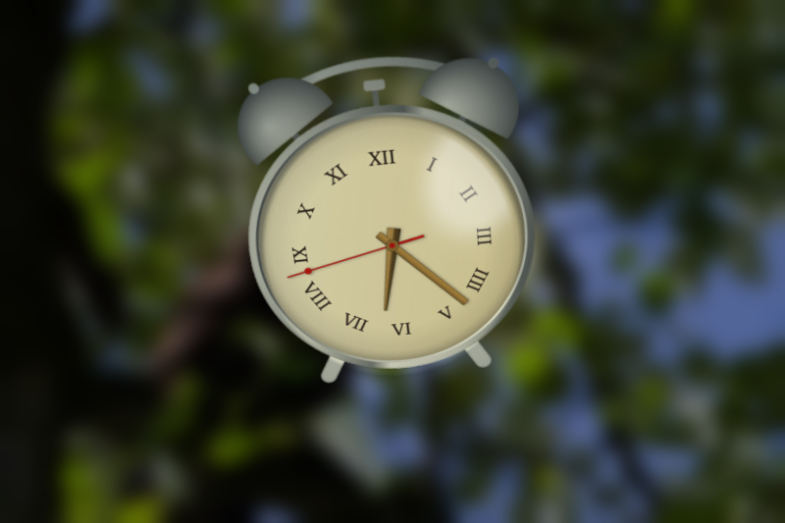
6:22:43
